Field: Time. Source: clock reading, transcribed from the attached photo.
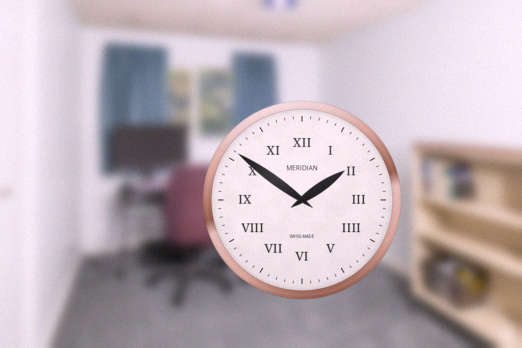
1:51
